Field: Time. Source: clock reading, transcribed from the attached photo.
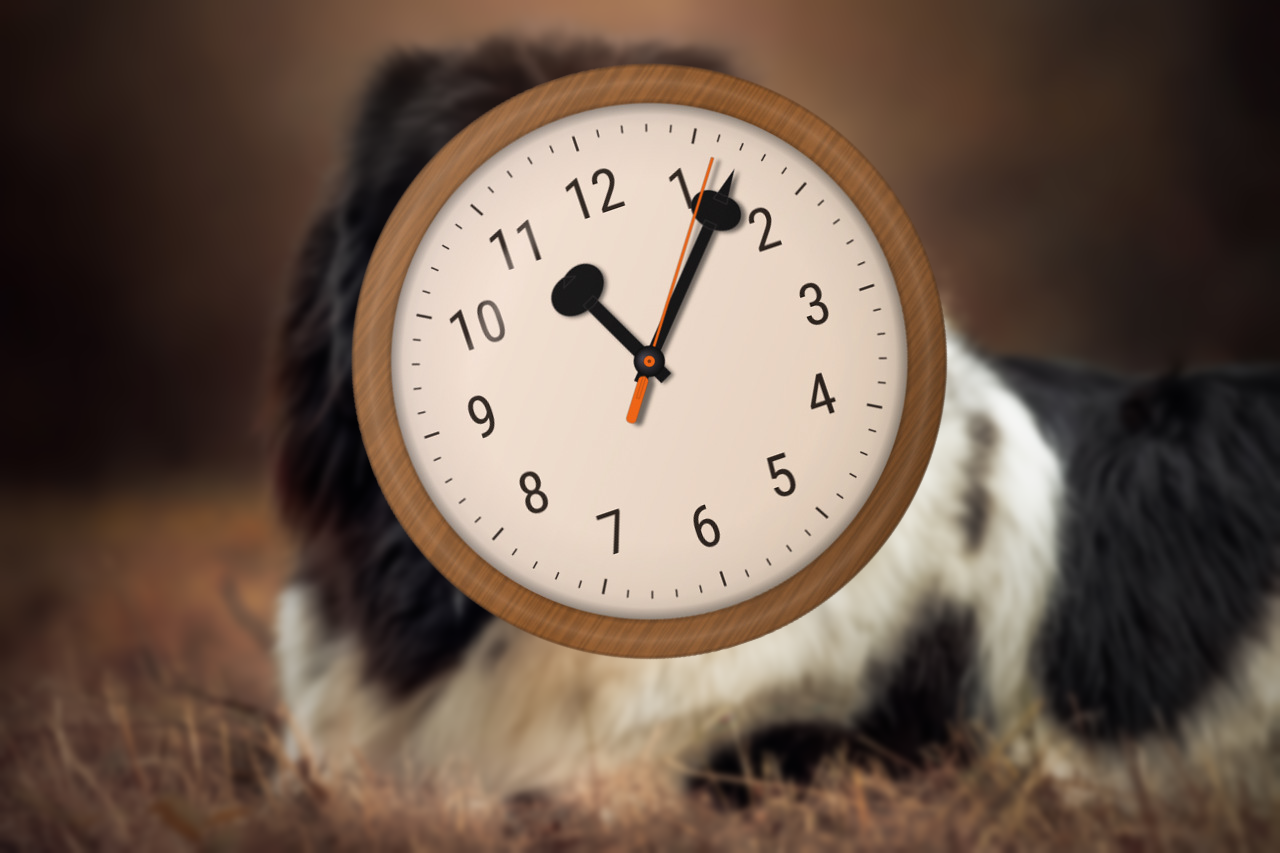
11:07:06
